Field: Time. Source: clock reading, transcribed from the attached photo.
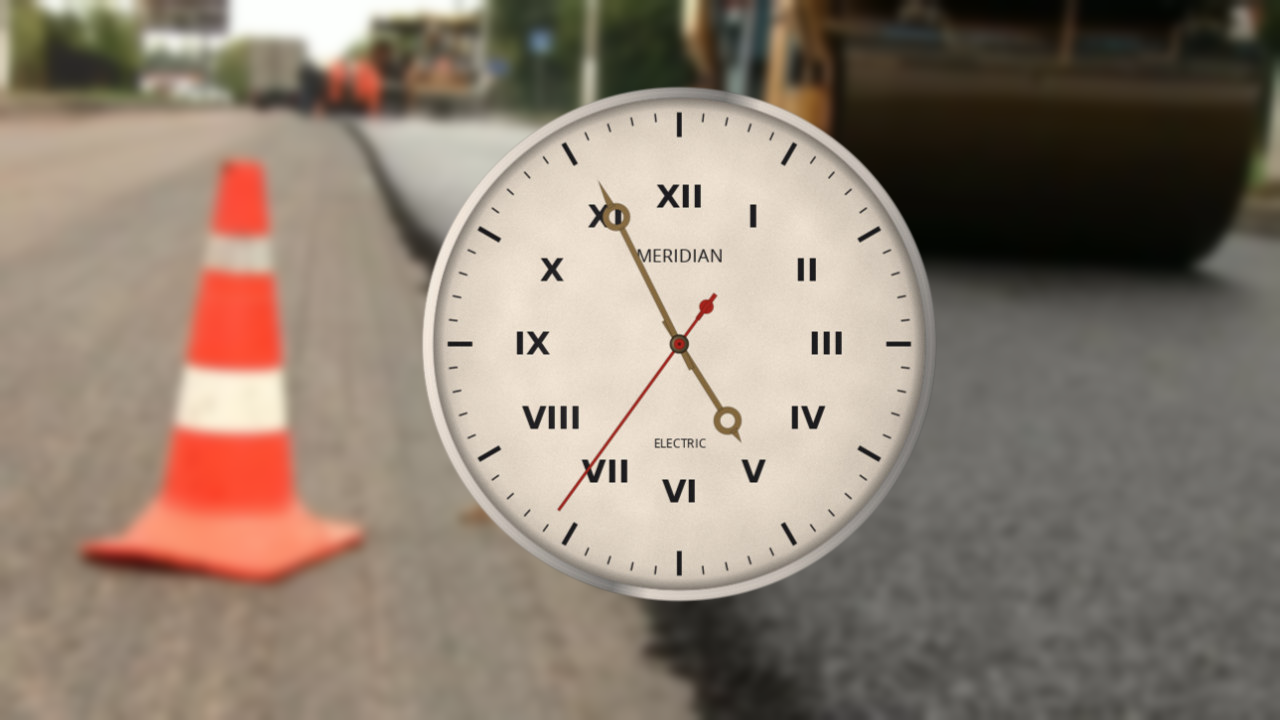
4:55:36
